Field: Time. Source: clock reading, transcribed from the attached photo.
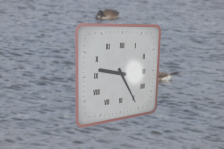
9:25
